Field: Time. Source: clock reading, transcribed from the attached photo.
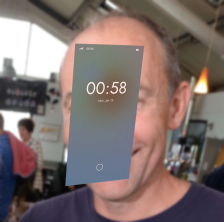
0:58
